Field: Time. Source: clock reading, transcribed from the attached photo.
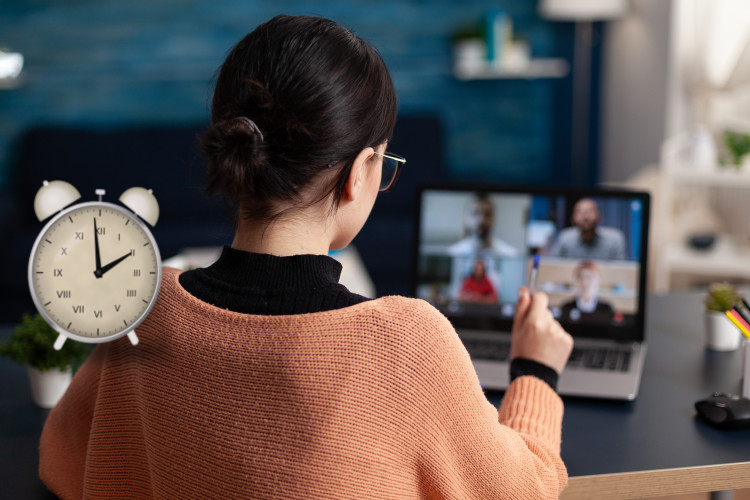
1:59
